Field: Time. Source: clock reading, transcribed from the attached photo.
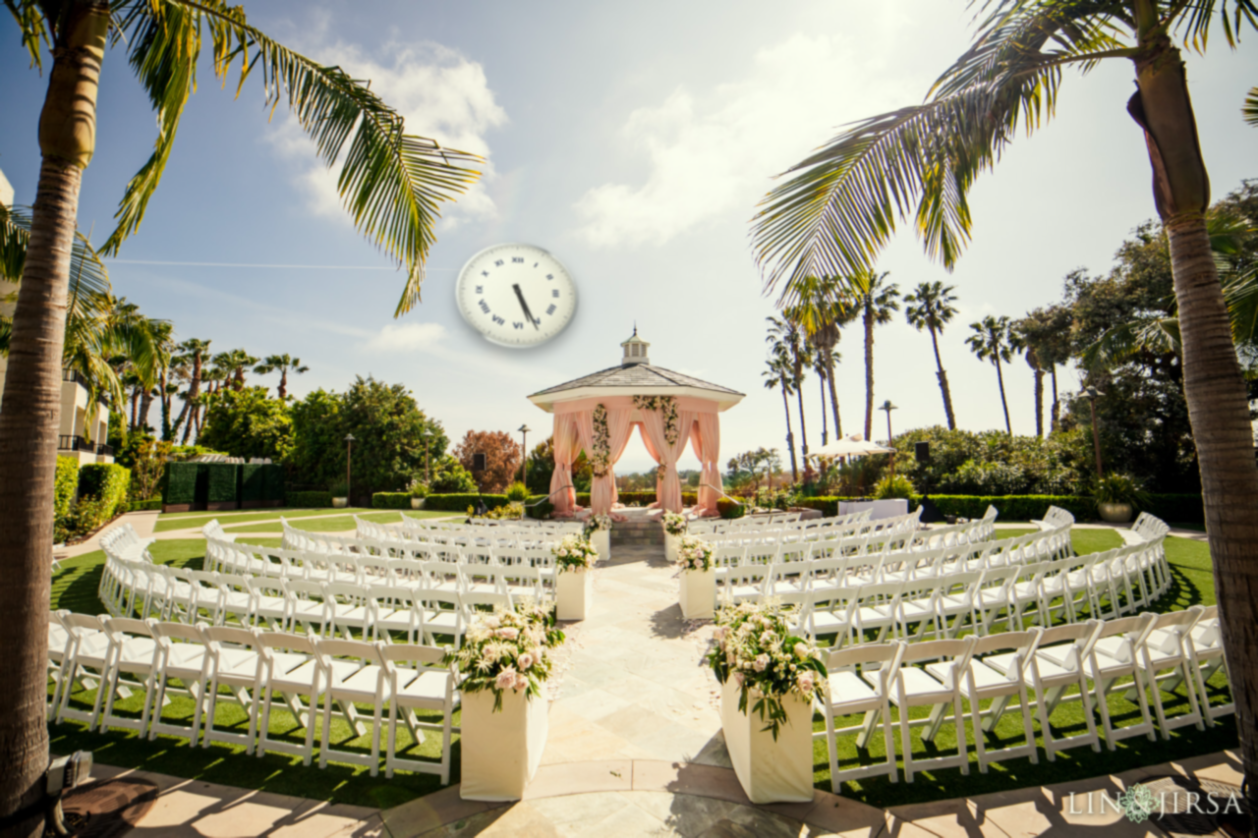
5:26
